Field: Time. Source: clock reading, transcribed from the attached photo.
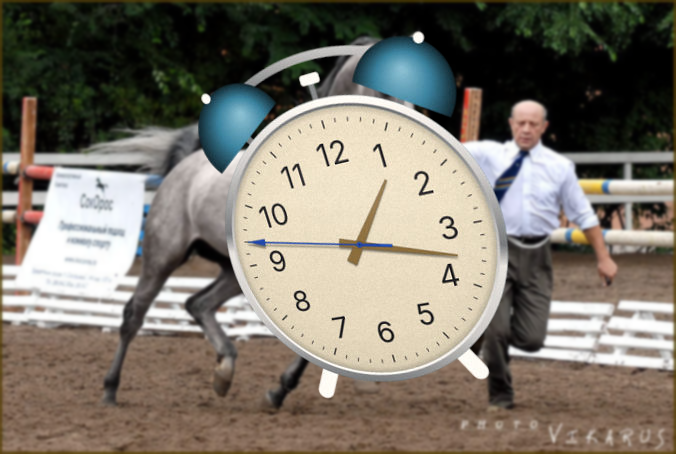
1:17:47
